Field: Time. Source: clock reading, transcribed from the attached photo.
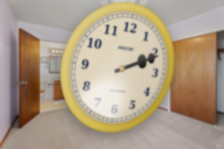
2:11
